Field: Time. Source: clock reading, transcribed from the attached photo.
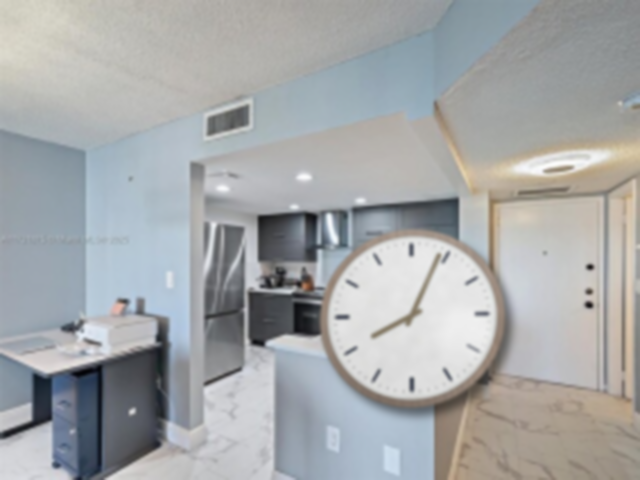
8:04
